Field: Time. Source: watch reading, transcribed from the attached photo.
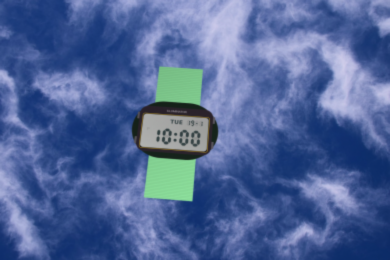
10:00
